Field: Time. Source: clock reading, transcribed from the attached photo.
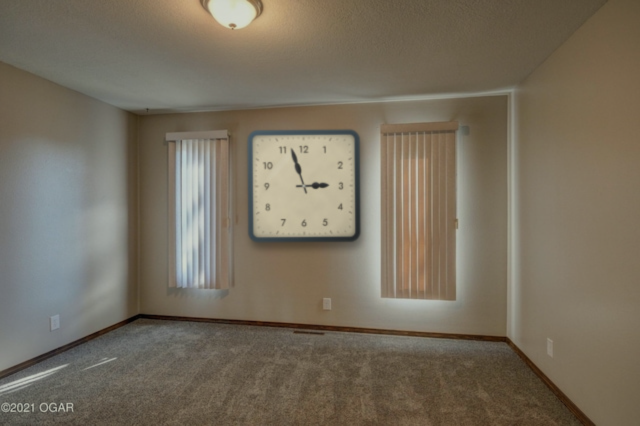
2:57
